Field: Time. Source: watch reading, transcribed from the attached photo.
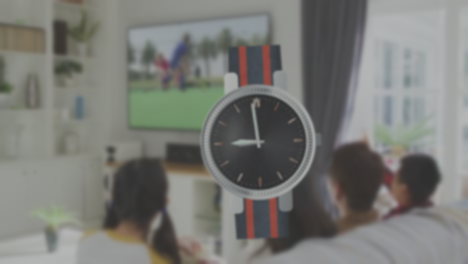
8:59
